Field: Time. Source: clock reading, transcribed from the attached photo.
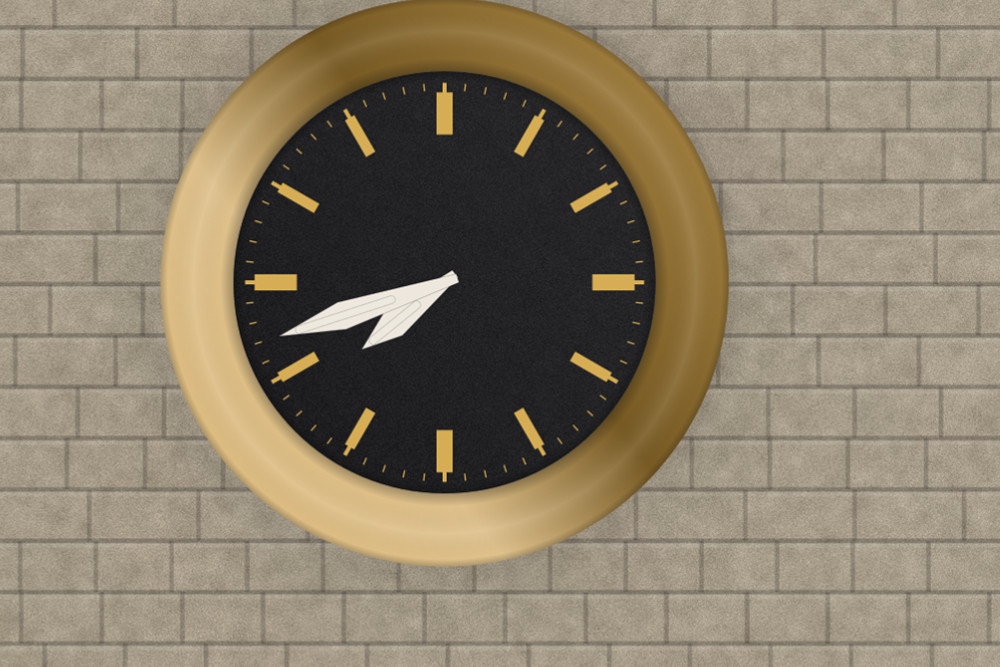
7:42
